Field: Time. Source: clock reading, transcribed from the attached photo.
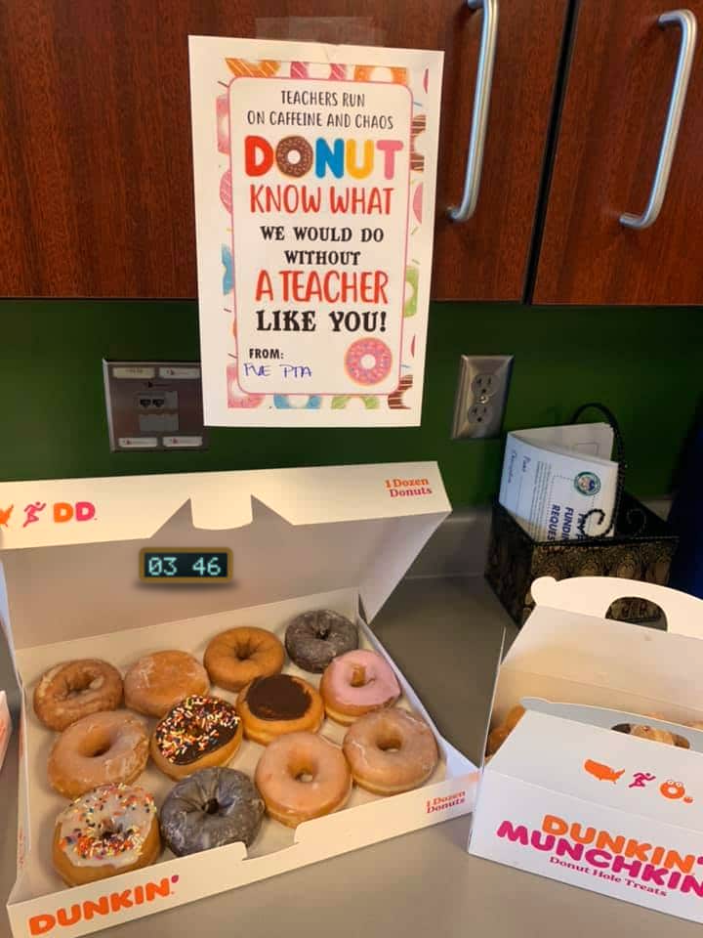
3:46
